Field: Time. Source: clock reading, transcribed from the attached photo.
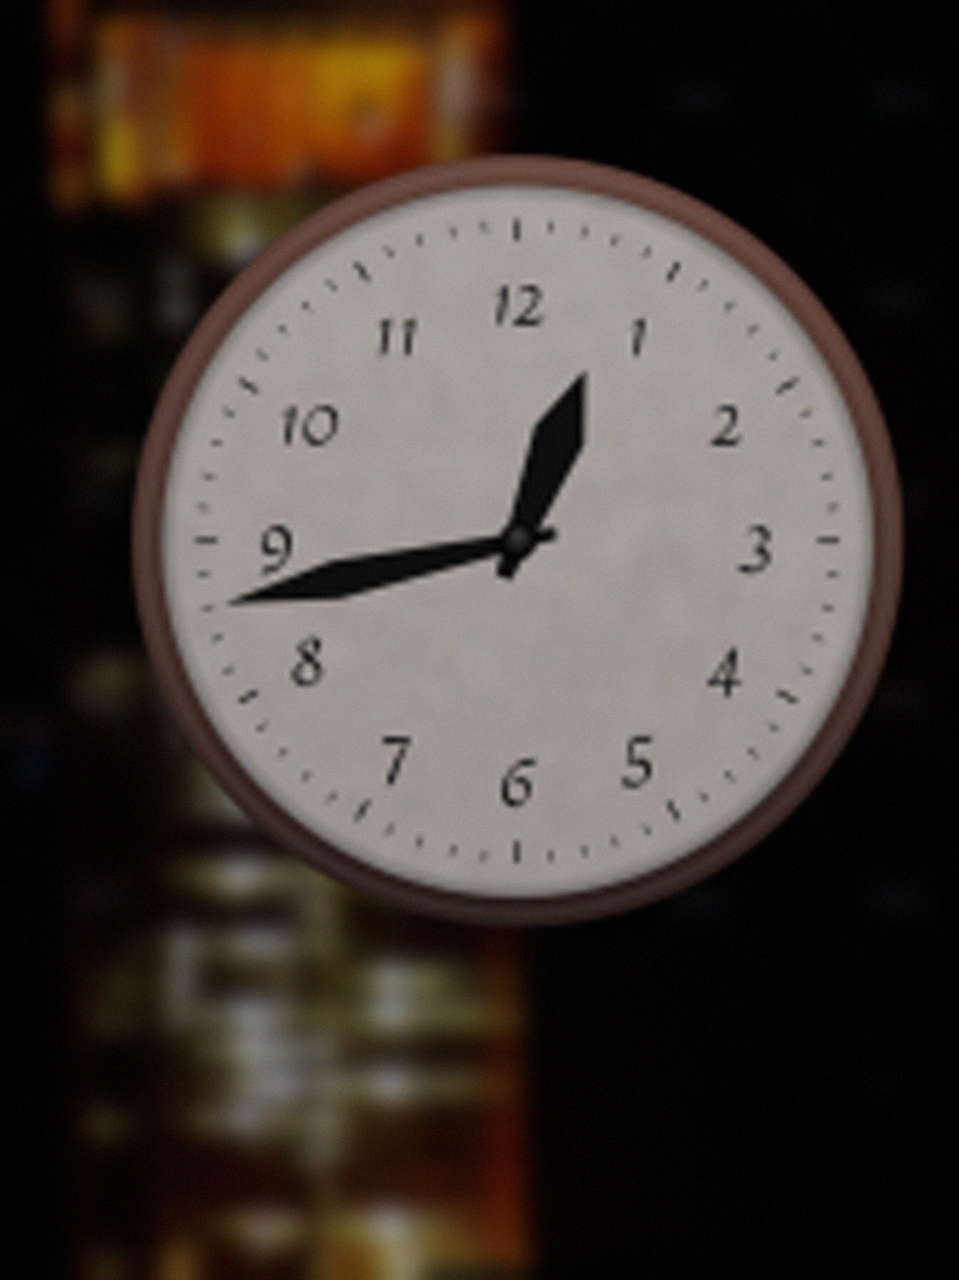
12:43
